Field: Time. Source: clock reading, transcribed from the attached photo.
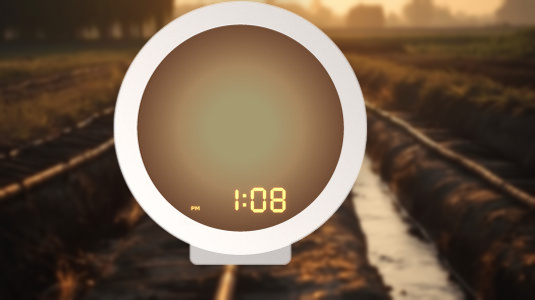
1:08
